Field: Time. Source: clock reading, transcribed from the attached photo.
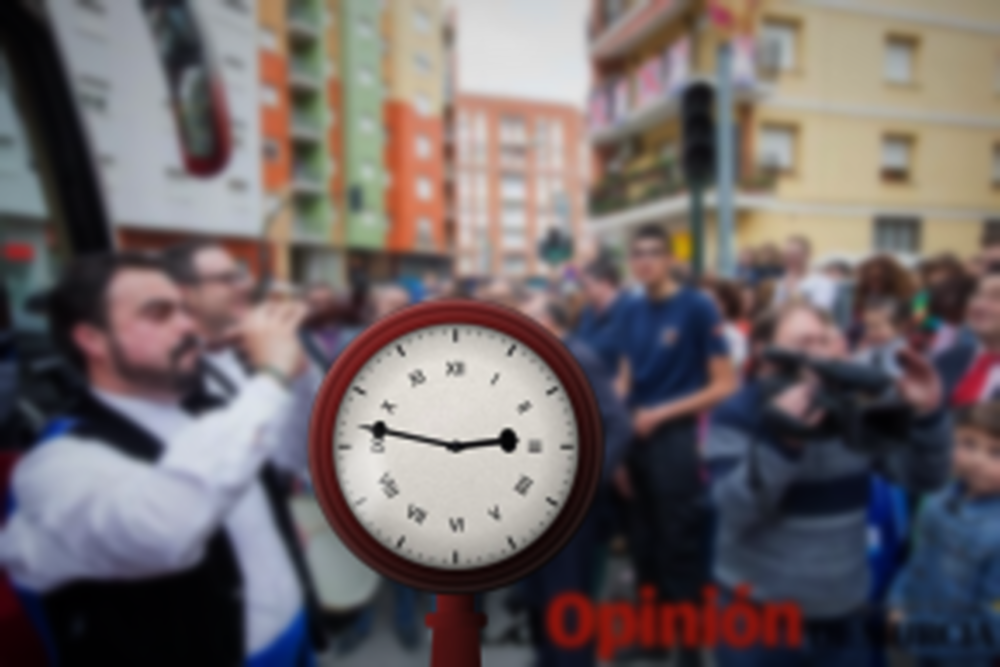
2:47
